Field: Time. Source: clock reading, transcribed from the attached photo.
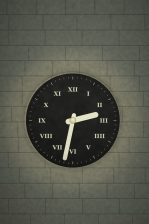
2:32
